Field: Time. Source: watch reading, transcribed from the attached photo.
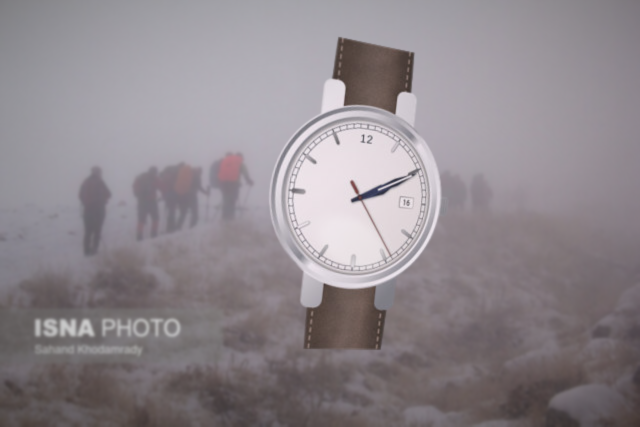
2:10:24
